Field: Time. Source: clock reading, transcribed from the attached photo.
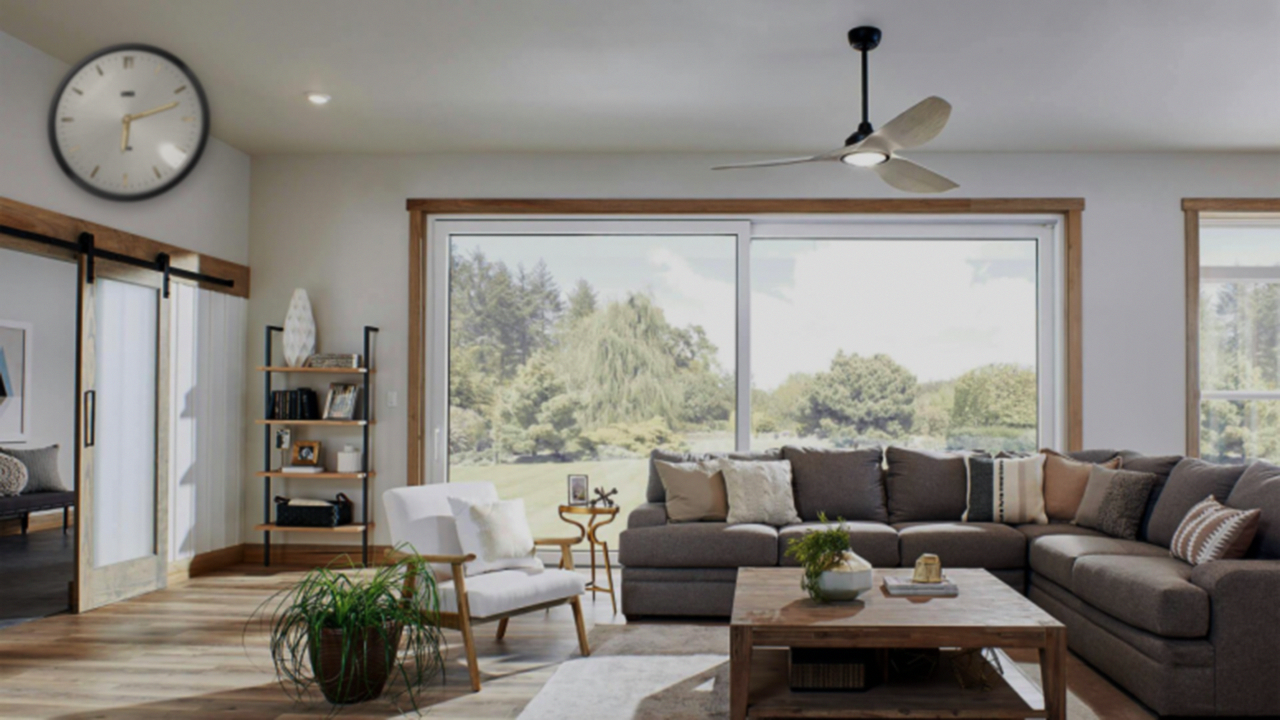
6:12
